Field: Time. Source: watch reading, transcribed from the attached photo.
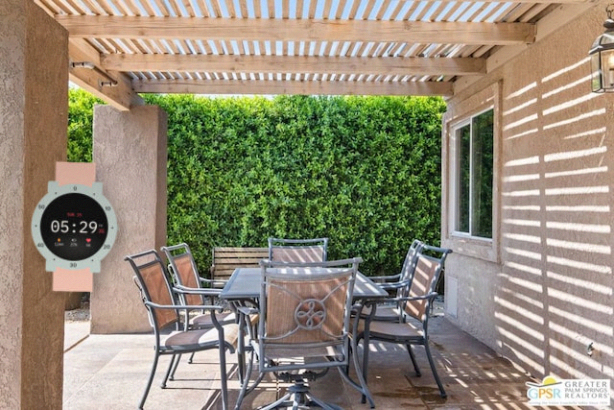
5:29
